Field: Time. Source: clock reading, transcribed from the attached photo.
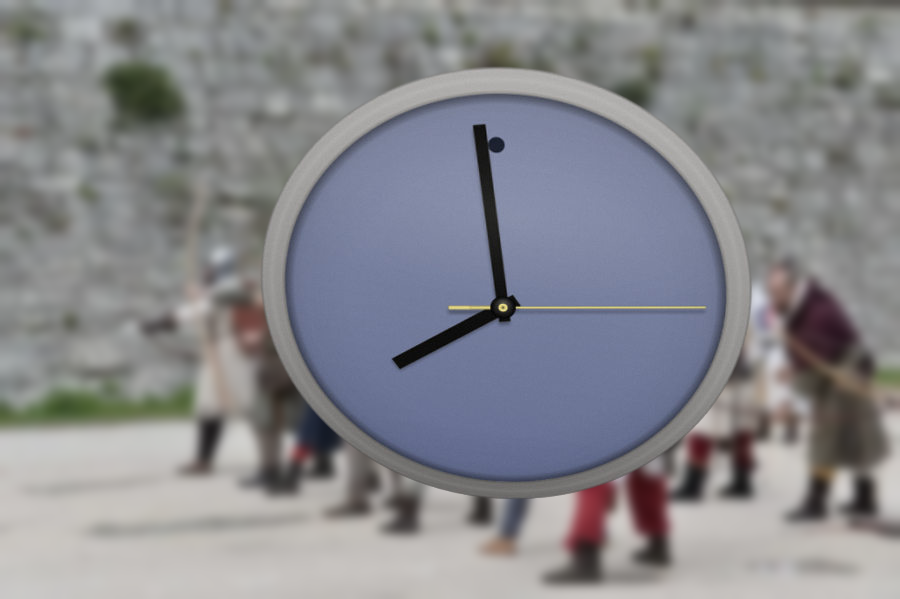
7:59:15
